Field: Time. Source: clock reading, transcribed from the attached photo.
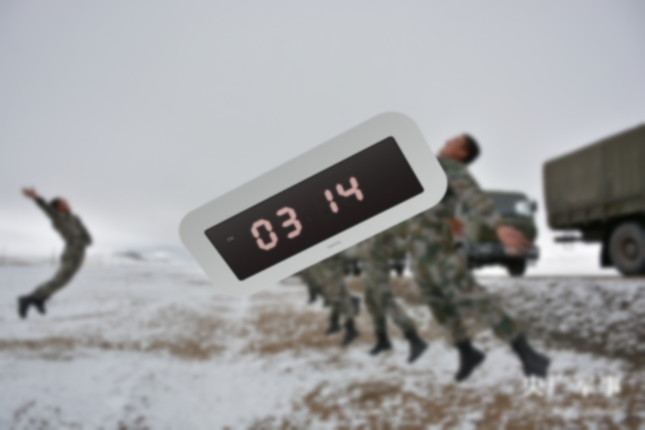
3:14
